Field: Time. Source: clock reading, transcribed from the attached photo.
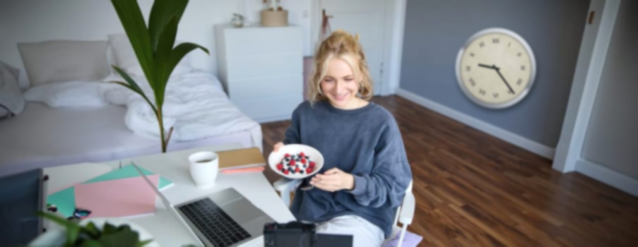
9:24
